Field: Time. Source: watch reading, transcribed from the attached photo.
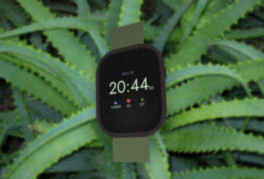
20:44
